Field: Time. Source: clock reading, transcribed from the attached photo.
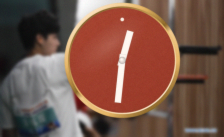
12:31
